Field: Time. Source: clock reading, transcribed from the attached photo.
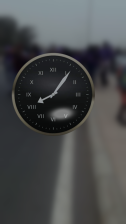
8:06
